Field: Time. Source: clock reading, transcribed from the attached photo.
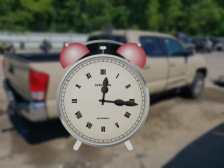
12:16
